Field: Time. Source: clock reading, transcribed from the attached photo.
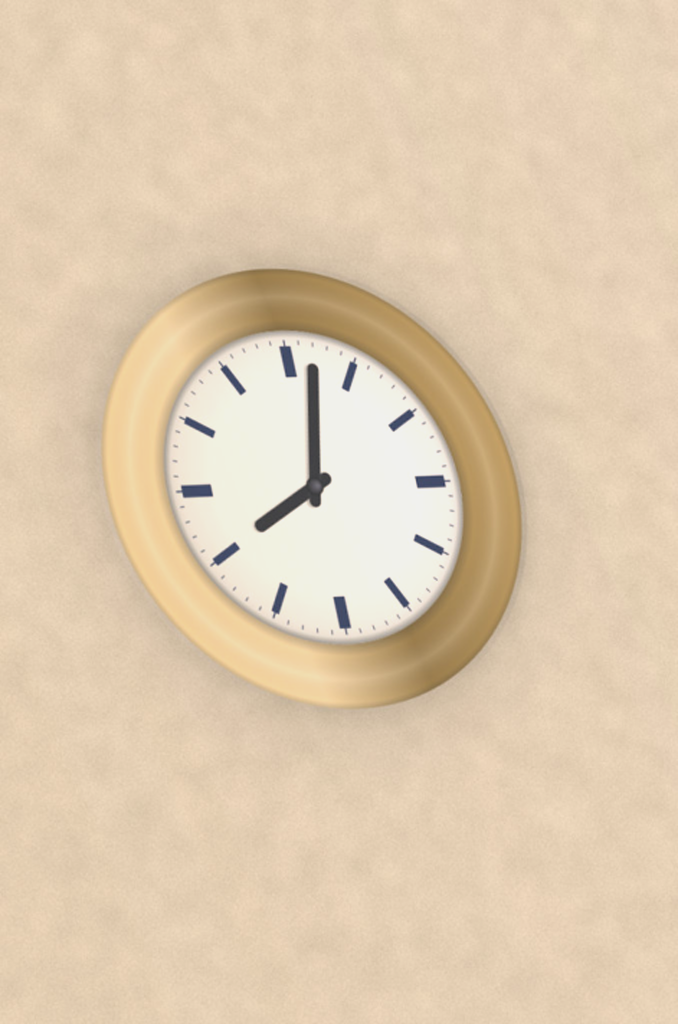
8:02
